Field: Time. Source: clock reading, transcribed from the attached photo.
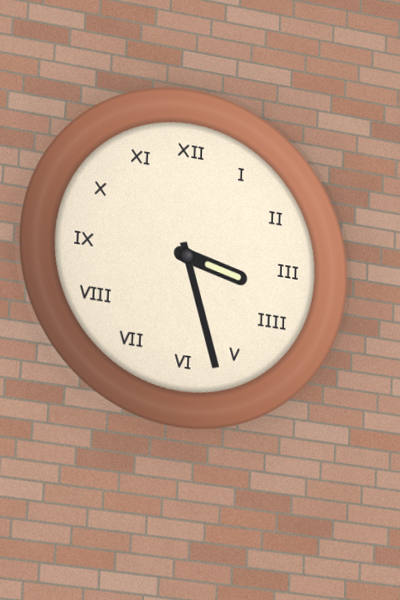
3:27
